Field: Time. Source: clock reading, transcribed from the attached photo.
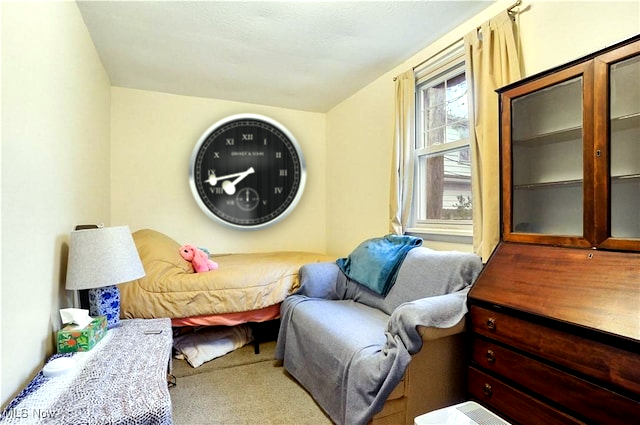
7:43
